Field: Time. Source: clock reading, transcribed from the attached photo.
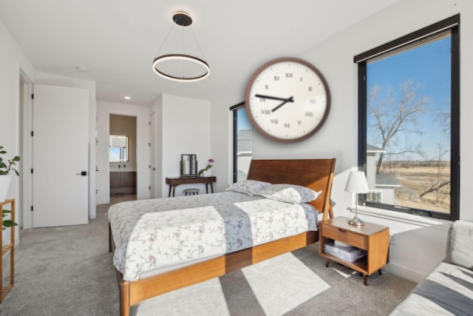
7:46
